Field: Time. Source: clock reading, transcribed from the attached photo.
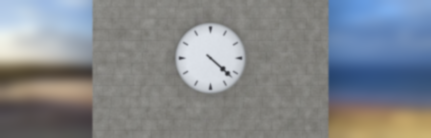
4:22
